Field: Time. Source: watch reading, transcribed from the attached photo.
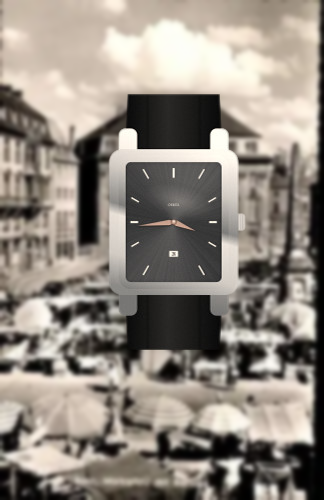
3:44
